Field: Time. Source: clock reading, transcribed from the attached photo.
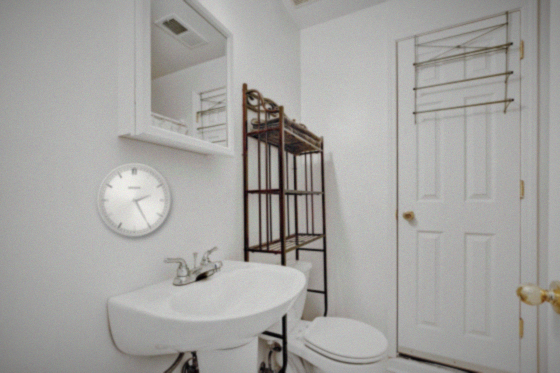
2:25
